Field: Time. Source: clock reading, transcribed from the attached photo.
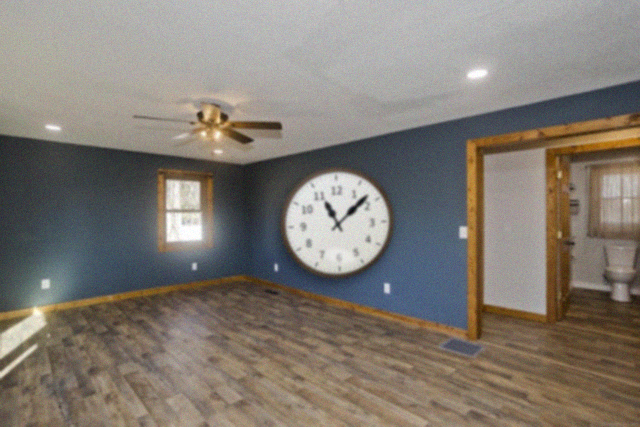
11:08
